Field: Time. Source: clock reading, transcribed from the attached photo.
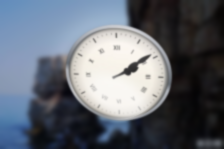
2:09
